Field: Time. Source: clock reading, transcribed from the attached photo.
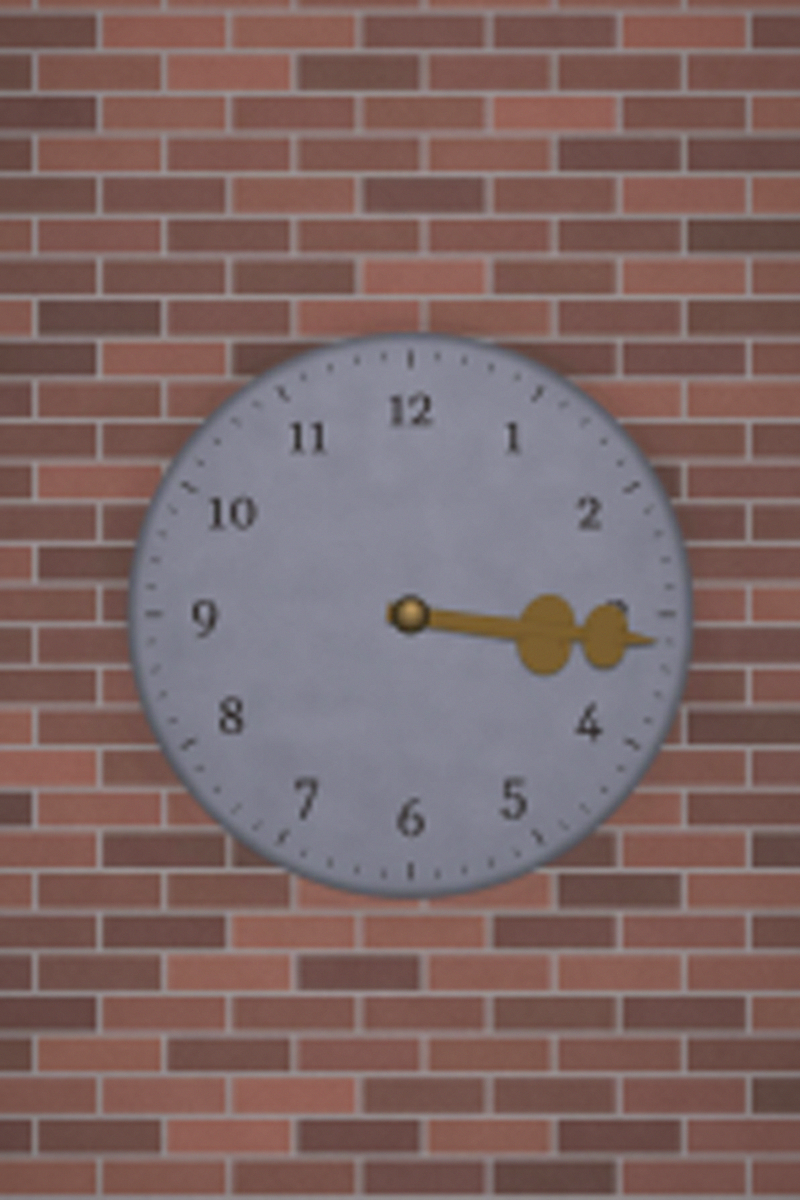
3:16
